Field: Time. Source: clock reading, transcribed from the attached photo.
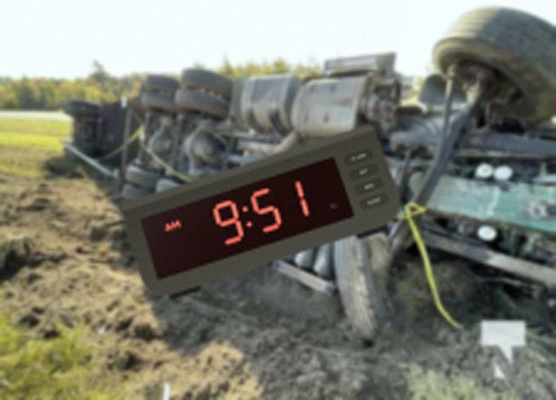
9:51
